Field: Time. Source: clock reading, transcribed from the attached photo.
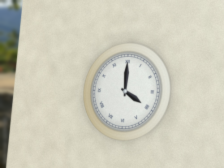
4:00
